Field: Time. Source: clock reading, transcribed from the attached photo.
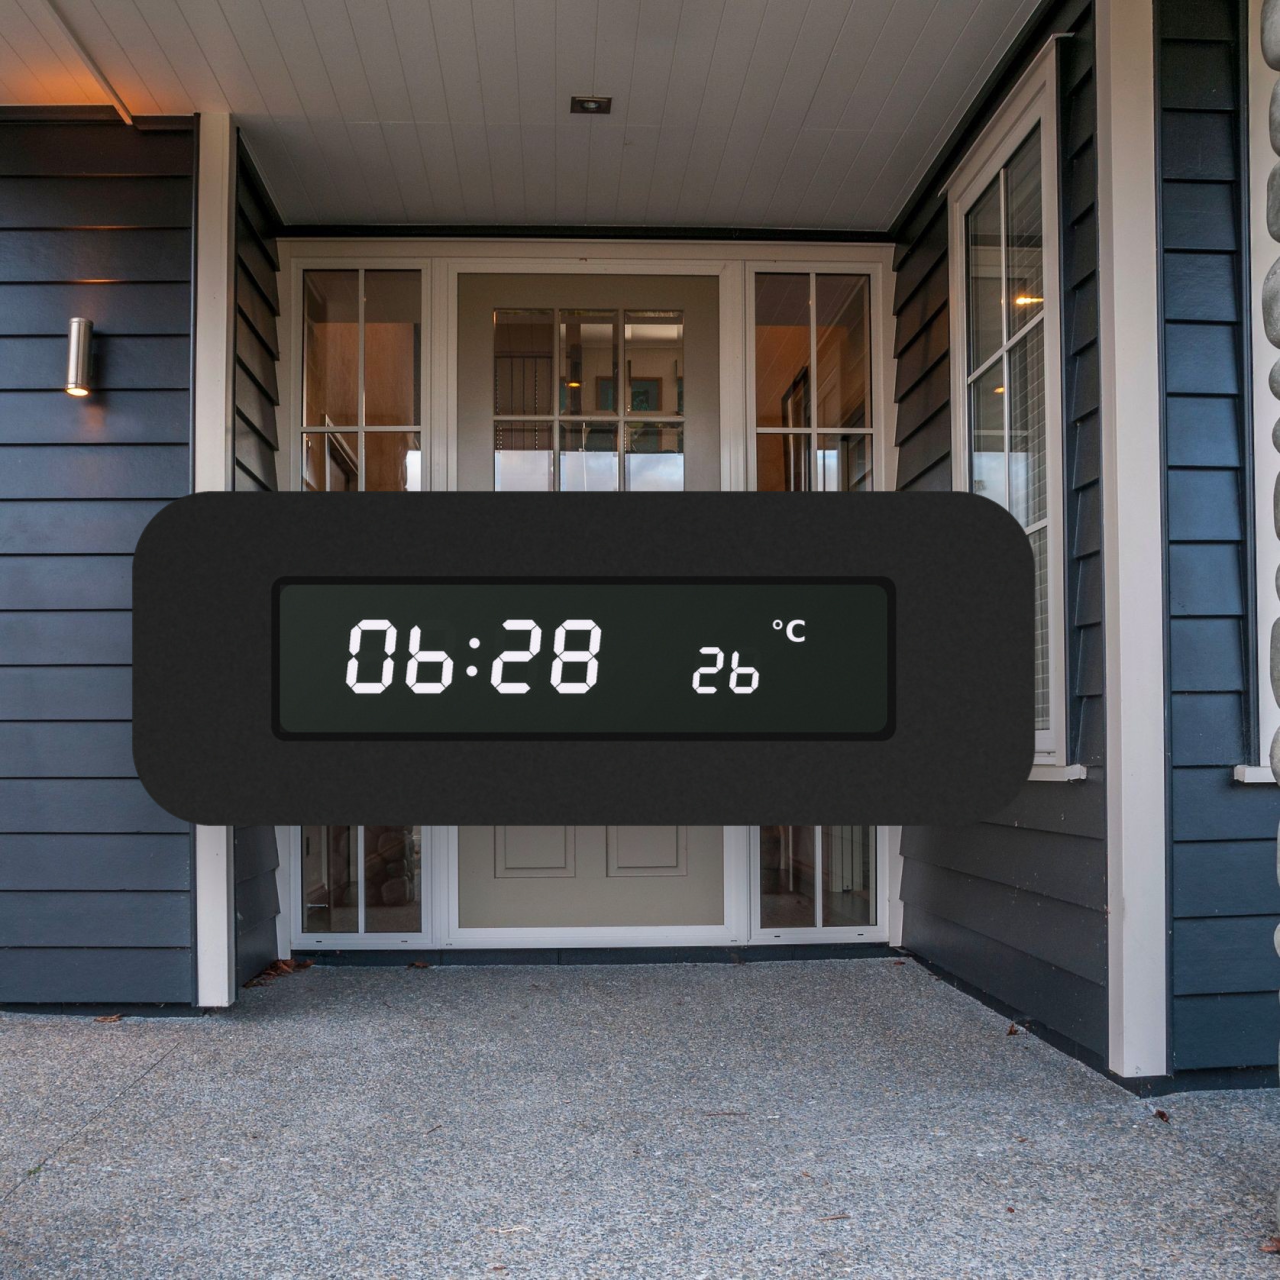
6:28
